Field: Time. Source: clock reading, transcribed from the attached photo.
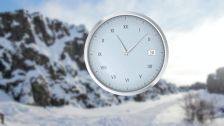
11:08
